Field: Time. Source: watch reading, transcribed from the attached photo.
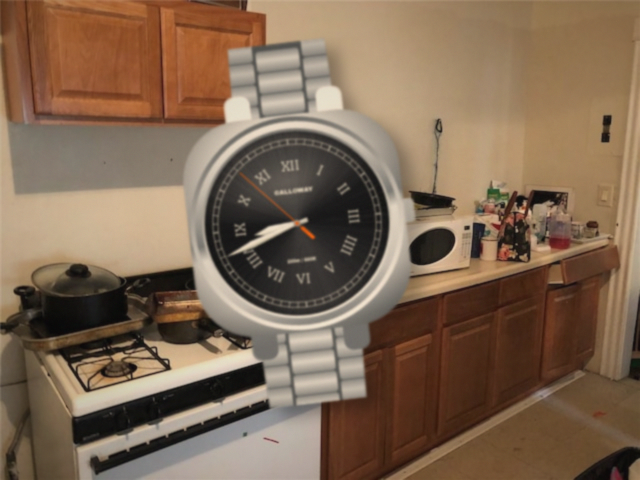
8:41:53
